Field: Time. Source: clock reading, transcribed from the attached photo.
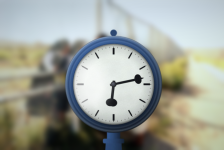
6:13
